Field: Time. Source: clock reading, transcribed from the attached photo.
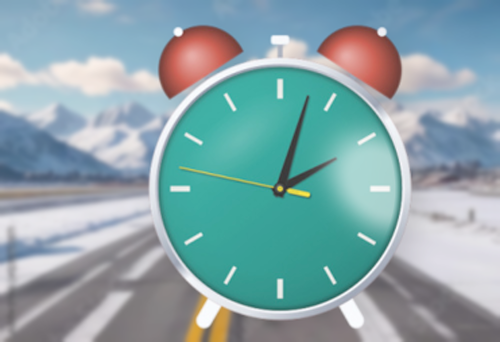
2:02:47
